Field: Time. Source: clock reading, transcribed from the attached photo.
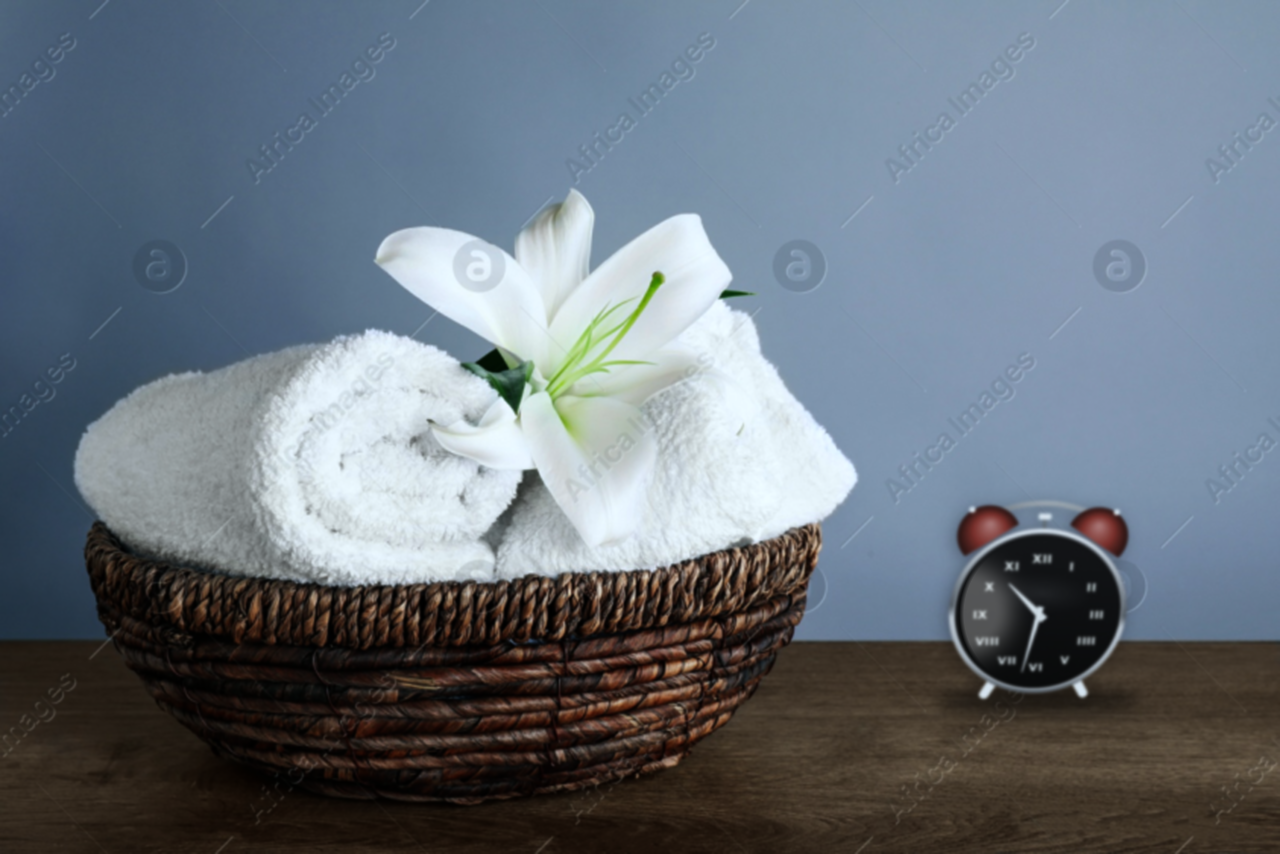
10:32
